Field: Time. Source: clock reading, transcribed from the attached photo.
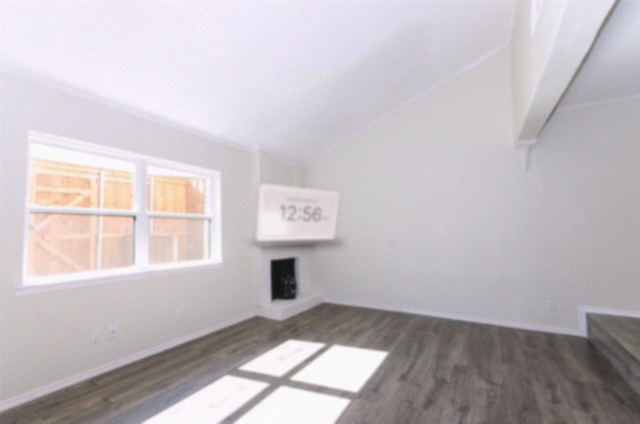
12:56
